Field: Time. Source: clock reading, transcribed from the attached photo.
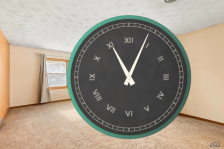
11:04
